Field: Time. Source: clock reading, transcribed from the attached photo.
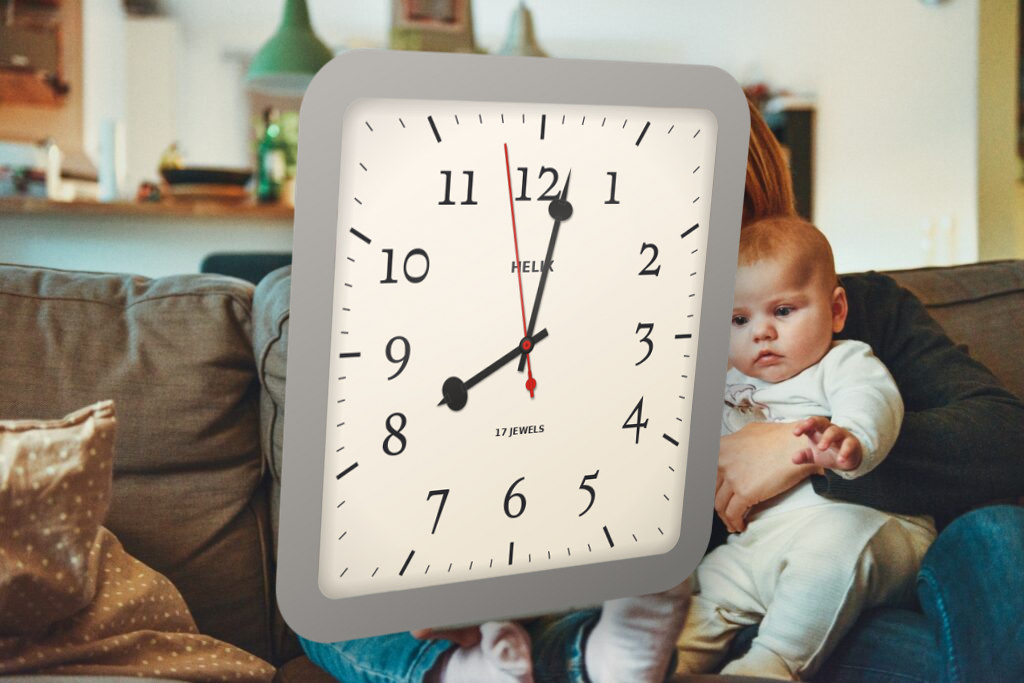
8:01:58
